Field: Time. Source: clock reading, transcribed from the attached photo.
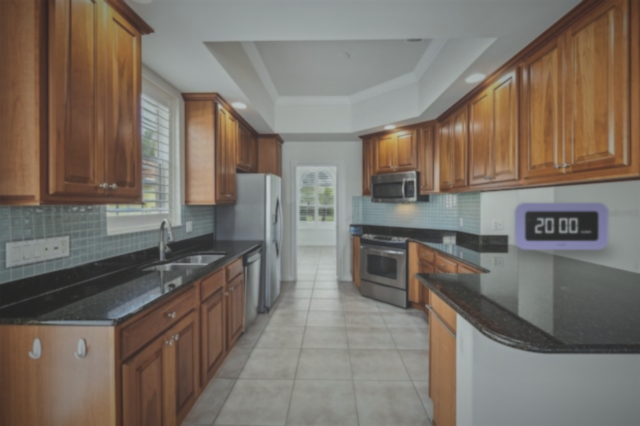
20:00
